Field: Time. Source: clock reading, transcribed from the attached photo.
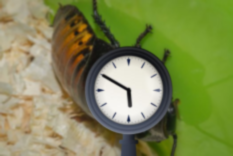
5:50
